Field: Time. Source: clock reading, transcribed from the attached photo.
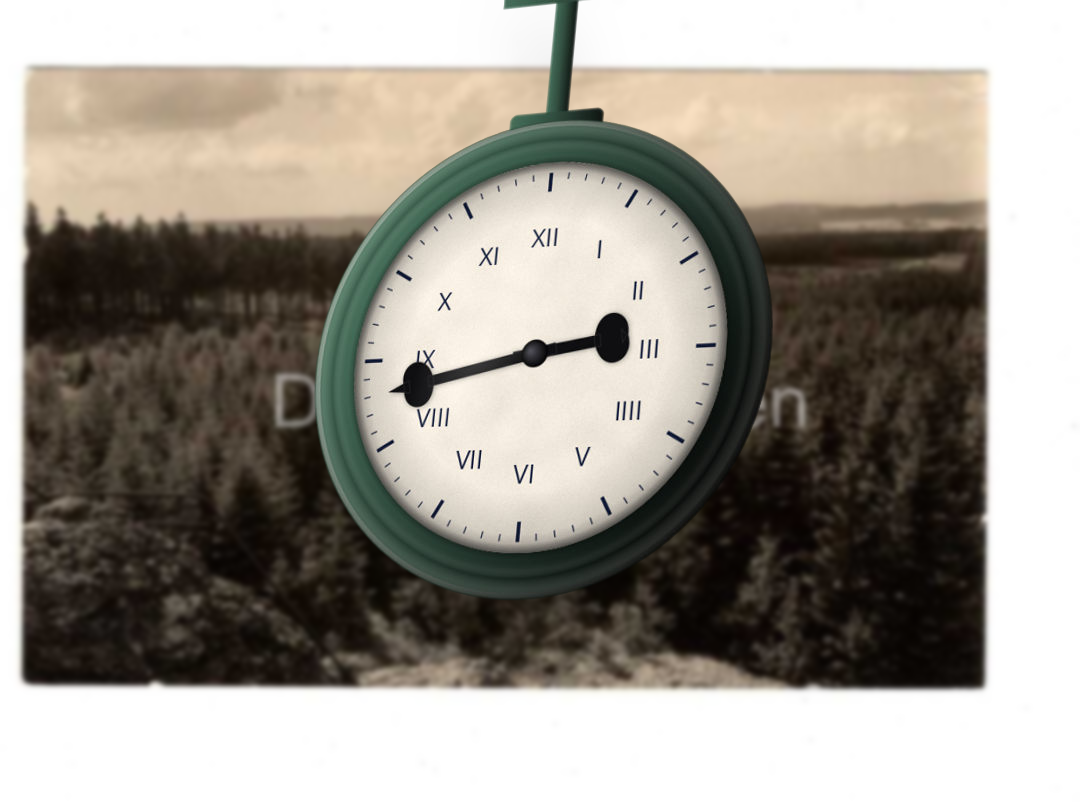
2:43
